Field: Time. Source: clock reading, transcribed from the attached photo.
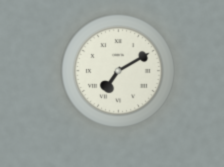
7:10
